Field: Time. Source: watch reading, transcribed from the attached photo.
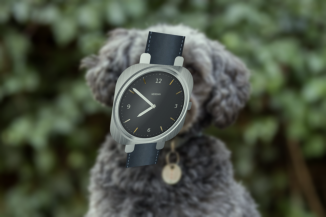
7:51
